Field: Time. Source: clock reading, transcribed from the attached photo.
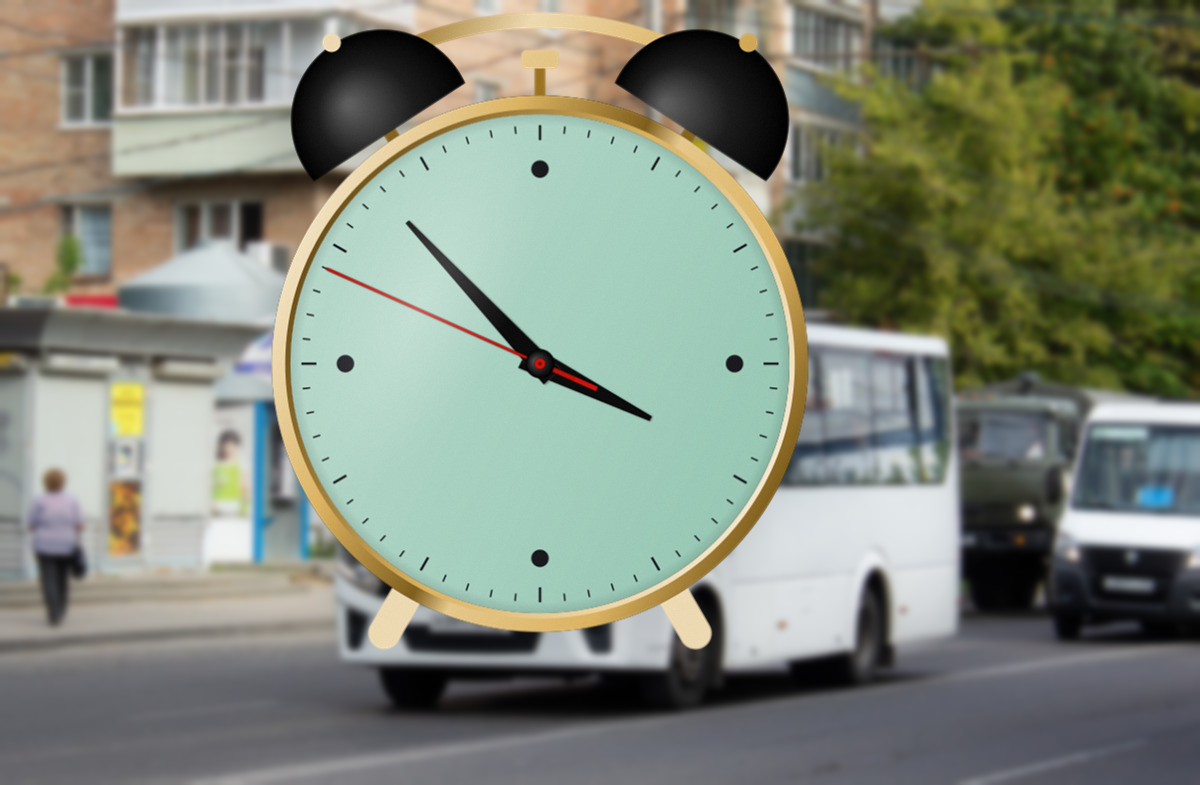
3:52:49
